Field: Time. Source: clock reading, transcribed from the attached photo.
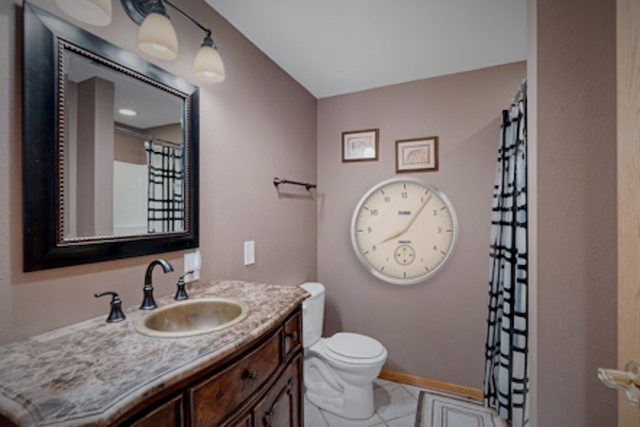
8:06
